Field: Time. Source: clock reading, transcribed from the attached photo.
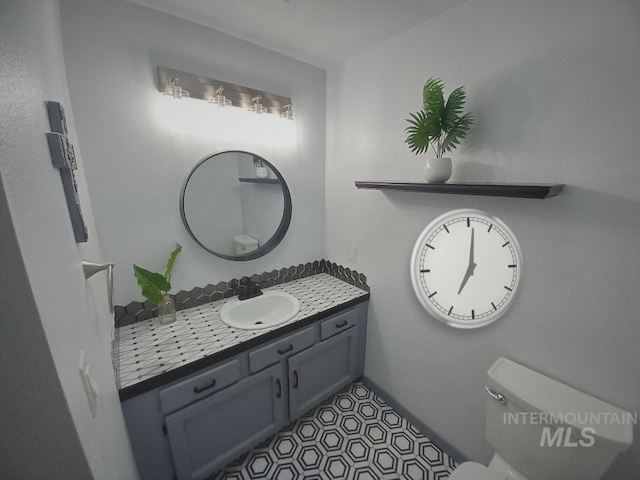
7:01
